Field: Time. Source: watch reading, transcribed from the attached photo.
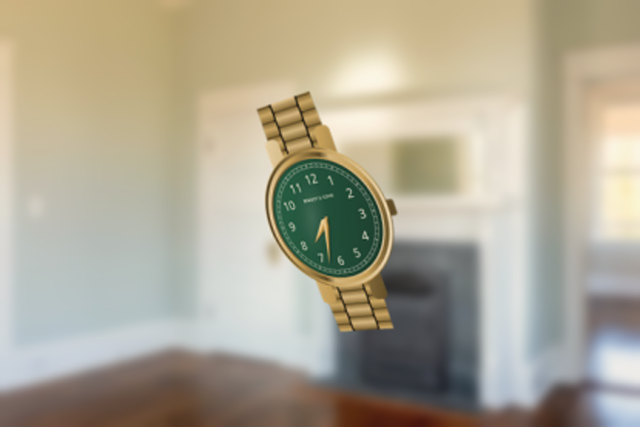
7:33
